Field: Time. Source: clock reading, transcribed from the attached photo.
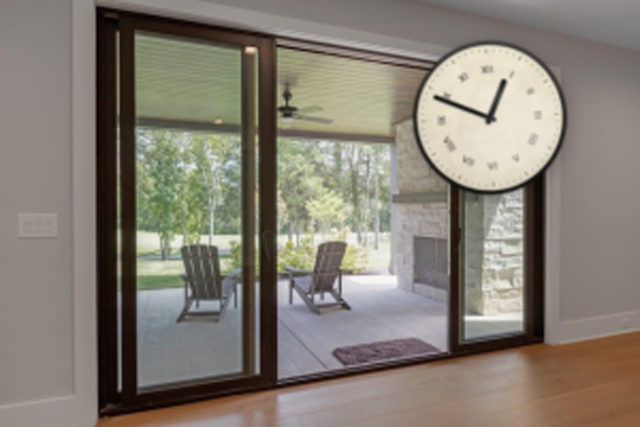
12:49
